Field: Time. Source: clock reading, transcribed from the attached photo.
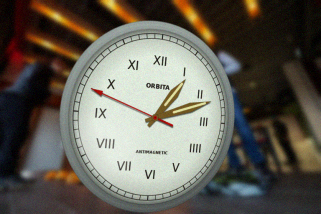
1:11:48
